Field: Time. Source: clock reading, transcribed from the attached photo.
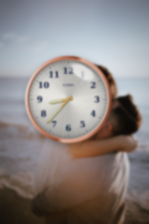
8:37
